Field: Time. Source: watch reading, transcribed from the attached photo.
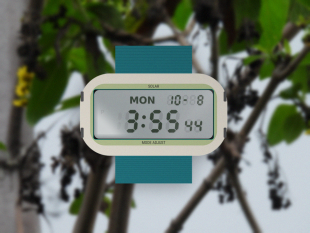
3:55:44
